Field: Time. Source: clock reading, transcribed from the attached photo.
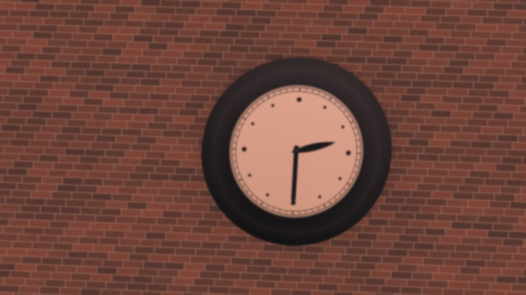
2:30
